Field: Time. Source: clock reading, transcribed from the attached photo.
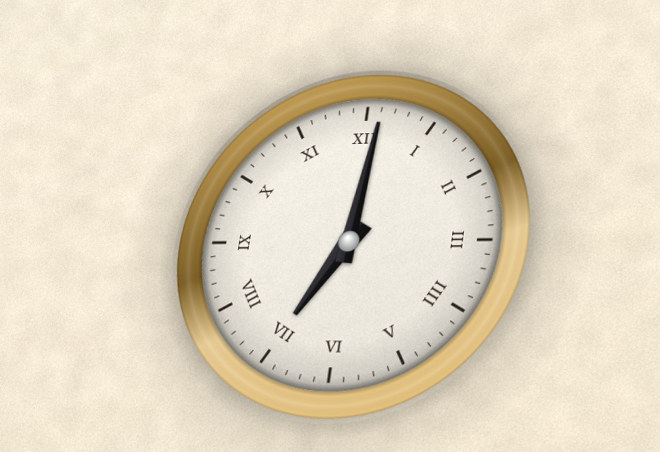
7:01
